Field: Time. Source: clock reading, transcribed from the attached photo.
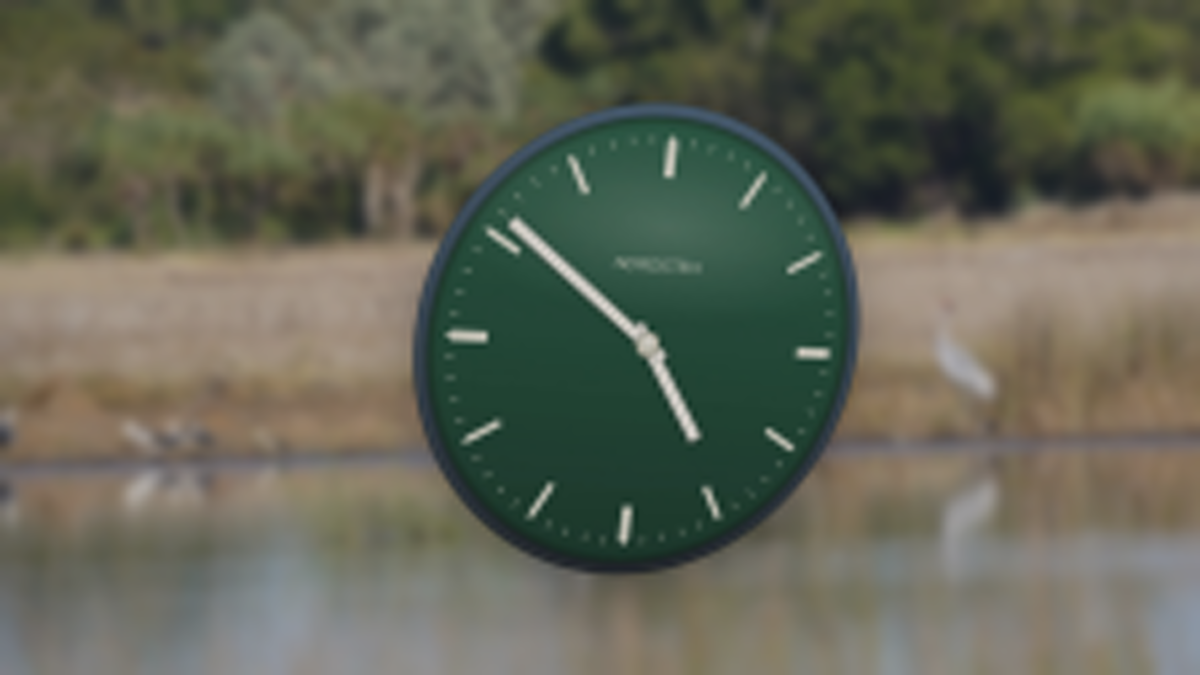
4:51
